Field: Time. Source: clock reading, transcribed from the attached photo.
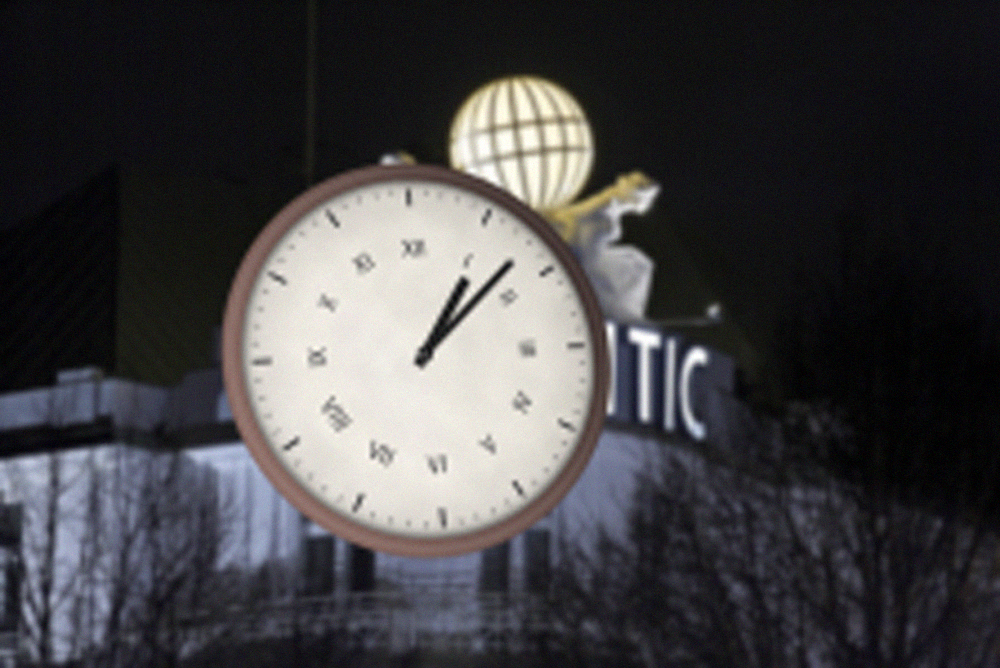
1:08
